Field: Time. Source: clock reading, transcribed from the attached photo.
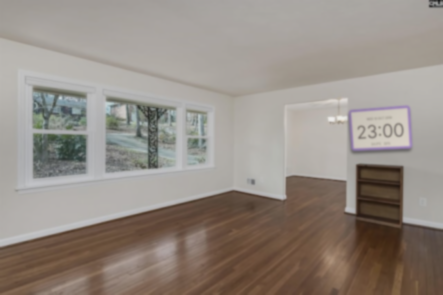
23:00
